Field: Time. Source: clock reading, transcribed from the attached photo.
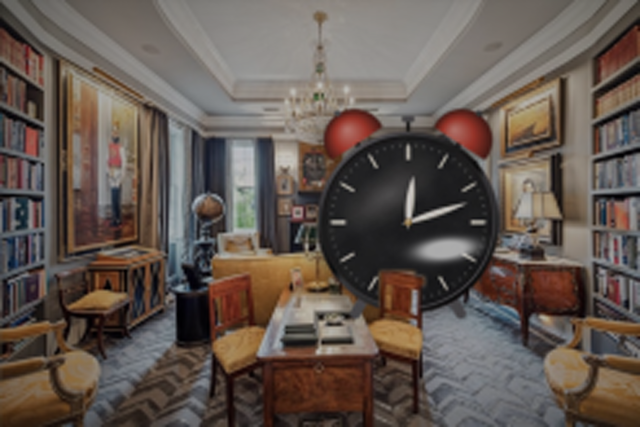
12:12
